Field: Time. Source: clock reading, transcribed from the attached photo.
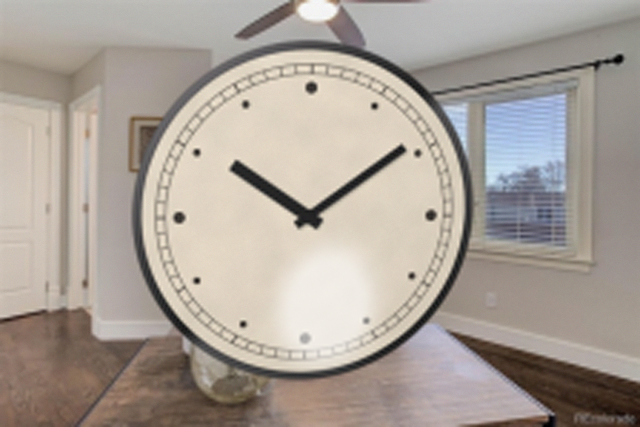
10:09
